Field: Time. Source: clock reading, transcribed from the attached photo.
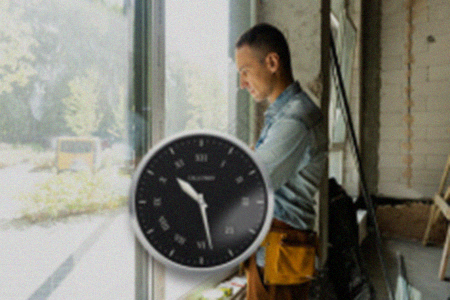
10:28
